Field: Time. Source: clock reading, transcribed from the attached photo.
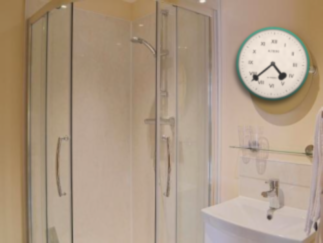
4:38
